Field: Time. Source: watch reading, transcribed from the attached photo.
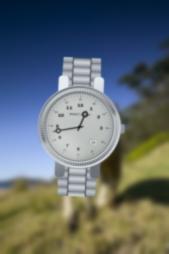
12:43
